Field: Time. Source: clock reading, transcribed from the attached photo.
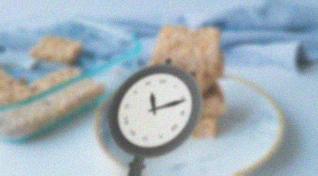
11:11
